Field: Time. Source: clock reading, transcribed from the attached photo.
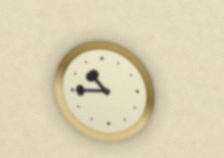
10:45
